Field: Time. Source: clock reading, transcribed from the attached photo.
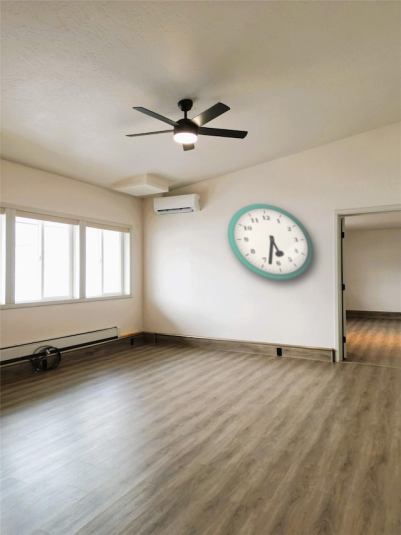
5:33
